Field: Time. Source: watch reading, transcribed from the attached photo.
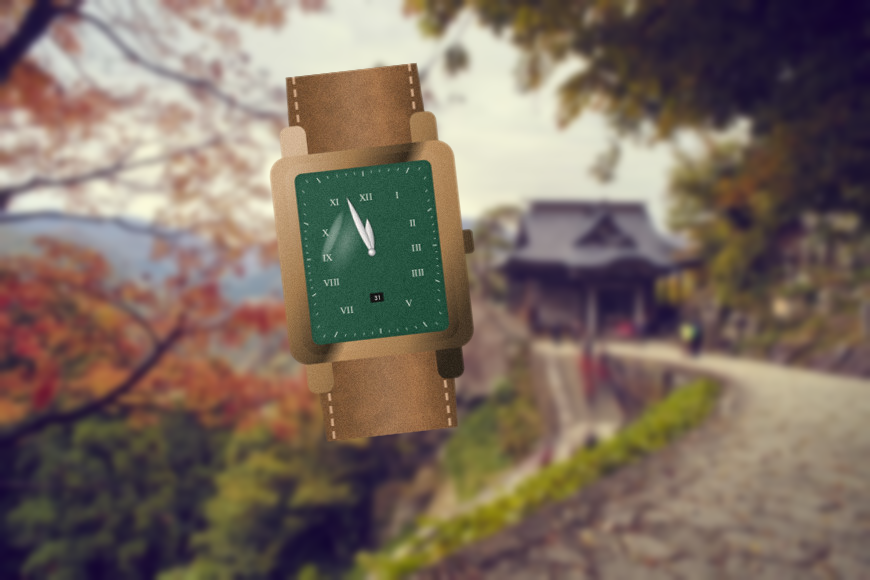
11:57
